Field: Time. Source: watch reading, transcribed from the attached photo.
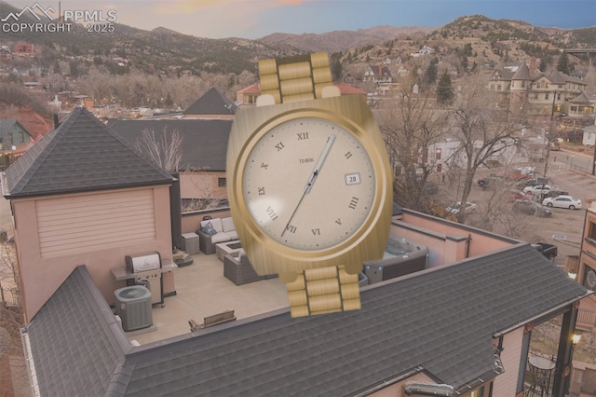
1:05:36
